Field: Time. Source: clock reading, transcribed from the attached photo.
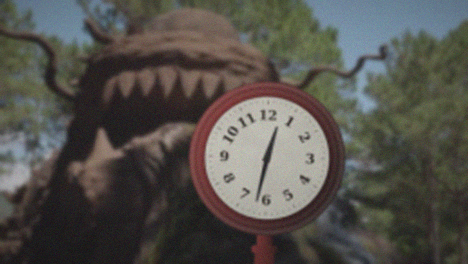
12:32
